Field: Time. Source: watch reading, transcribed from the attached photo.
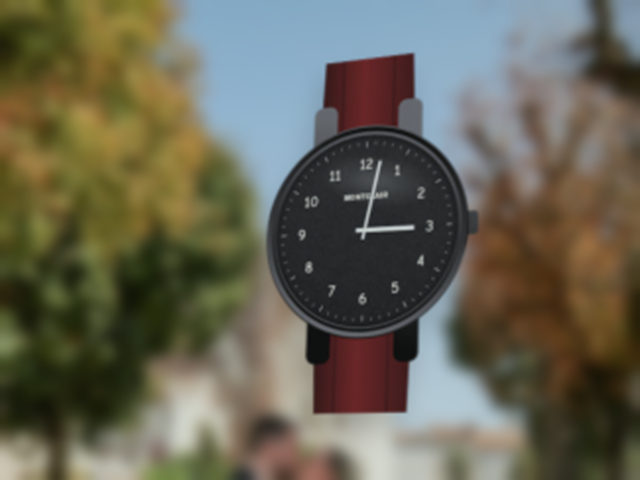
3:02
